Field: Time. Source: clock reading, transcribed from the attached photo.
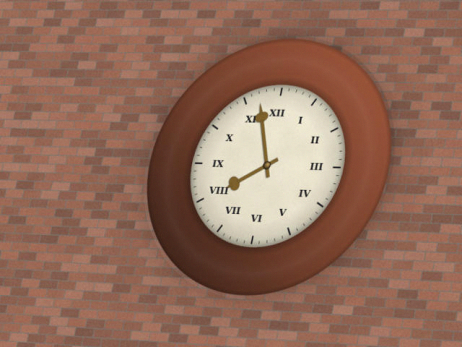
7:57
